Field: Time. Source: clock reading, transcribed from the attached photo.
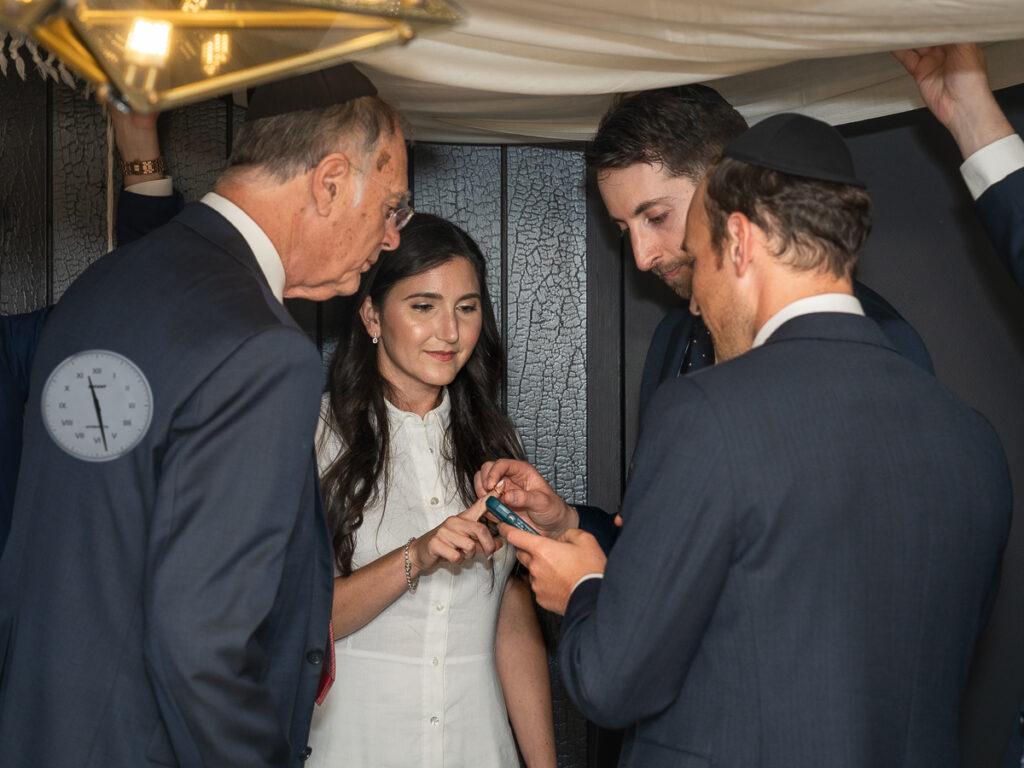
11:28
